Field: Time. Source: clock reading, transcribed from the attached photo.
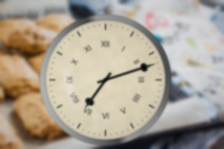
7:12
